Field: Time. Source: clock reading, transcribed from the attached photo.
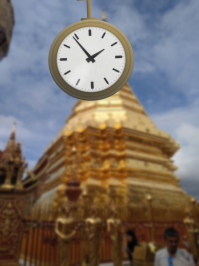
1:54
